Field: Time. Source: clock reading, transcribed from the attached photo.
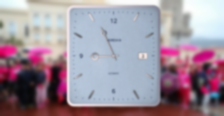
8:56
